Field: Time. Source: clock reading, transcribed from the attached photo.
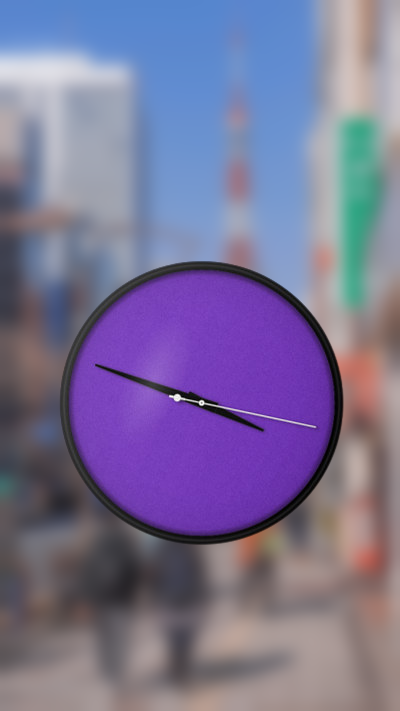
3:48:17
